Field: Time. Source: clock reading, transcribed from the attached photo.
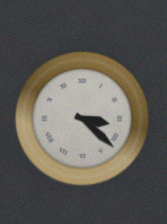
3:22
